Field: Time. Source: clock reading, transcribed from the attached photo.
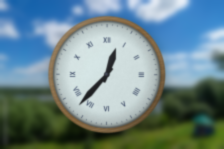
12:37
